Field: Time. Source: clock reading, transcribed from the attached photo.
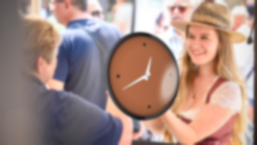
12:41
